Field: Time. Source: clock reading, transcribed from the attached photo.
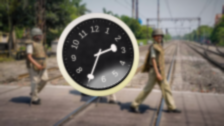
2:35
